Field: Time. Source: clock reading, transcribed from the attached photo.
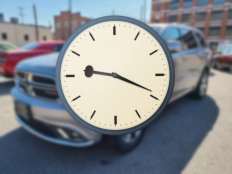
9:19
